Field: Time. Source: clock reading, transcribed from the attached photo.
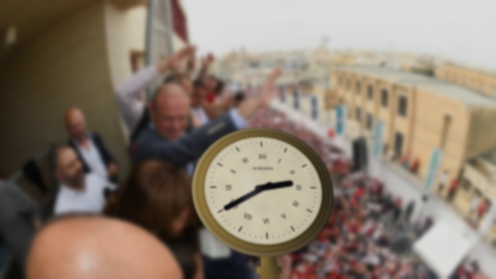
2:40
